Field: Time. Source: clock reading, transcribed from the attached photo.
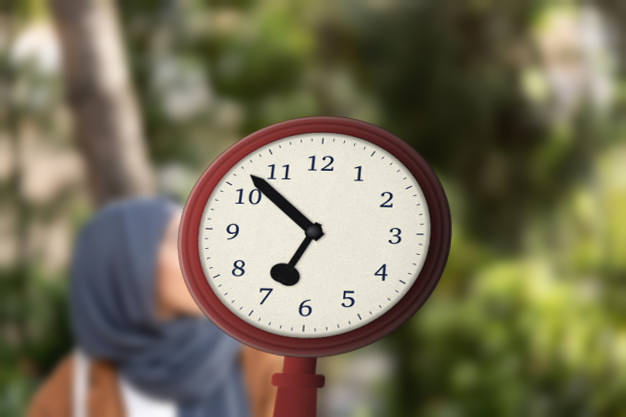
6:52
